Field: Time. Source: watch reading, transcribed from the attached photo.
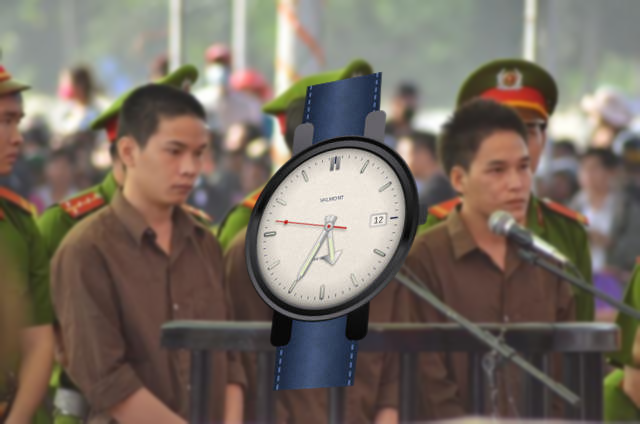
5:34:47
